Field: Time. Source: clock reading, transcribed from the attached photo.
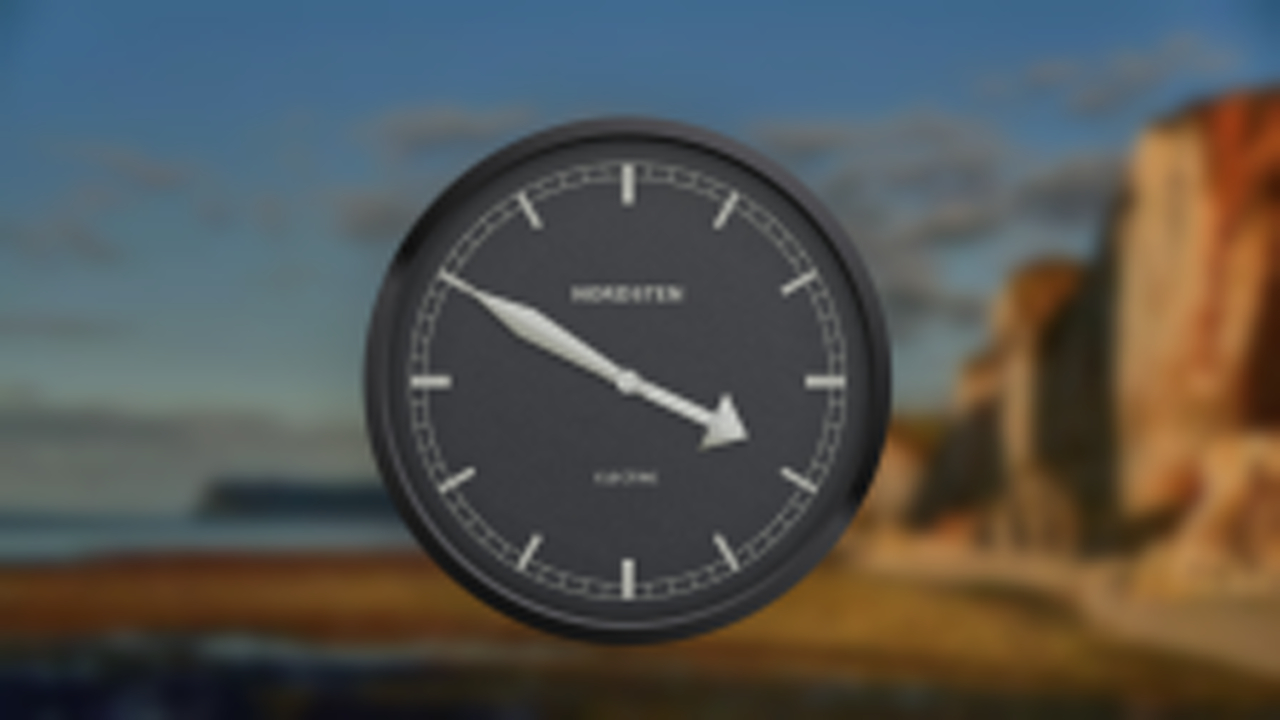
3:50
